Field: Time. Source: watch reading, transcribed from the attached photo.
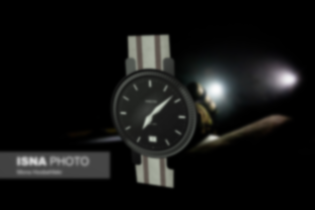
7:08
